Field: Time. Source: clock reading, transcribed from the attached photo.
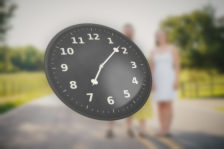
7:08
